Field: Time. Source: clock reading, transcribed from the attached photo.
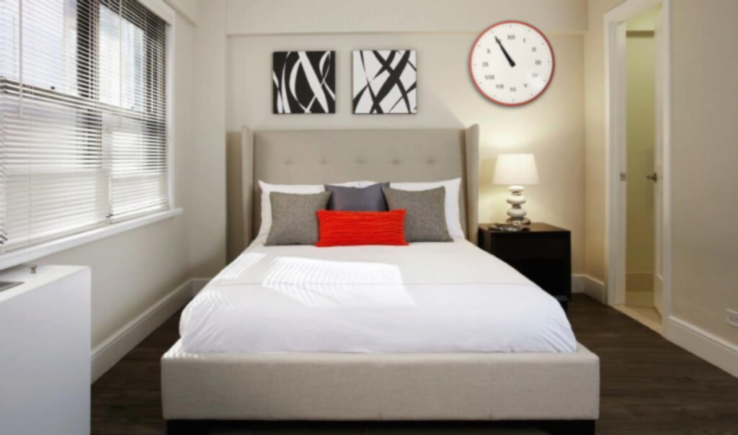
10:55
